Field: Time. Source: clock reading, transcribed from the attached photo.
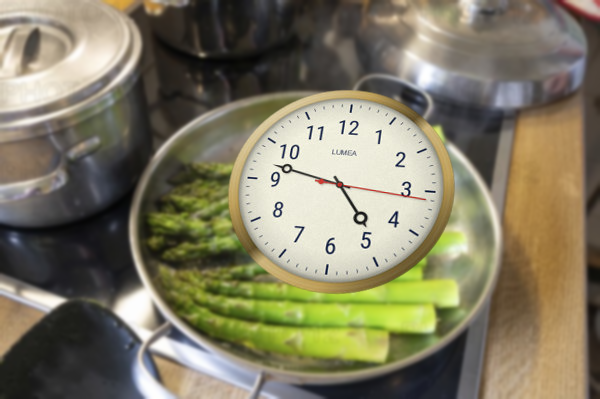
4:47:16
